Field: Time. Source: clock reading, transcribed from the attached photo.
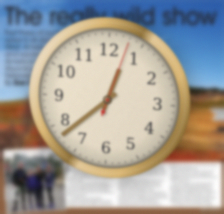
12:38:03
